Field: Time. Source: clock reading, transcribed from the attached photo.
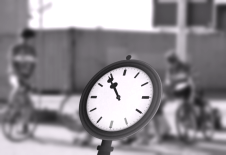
10:54
